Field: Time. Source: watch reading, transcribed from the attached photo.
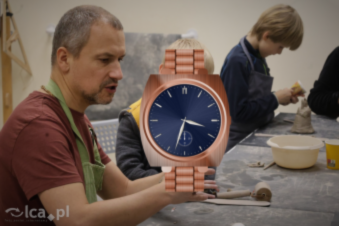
3:33
